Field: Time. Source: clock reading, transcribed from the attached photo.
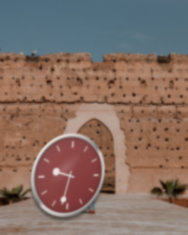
9:32
